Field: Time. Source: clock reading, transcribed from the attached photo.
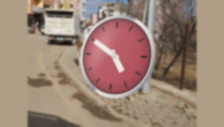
4:50
